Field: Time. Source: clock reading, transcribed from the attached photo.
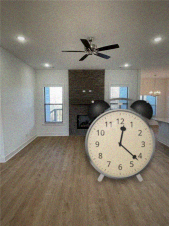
12:22
